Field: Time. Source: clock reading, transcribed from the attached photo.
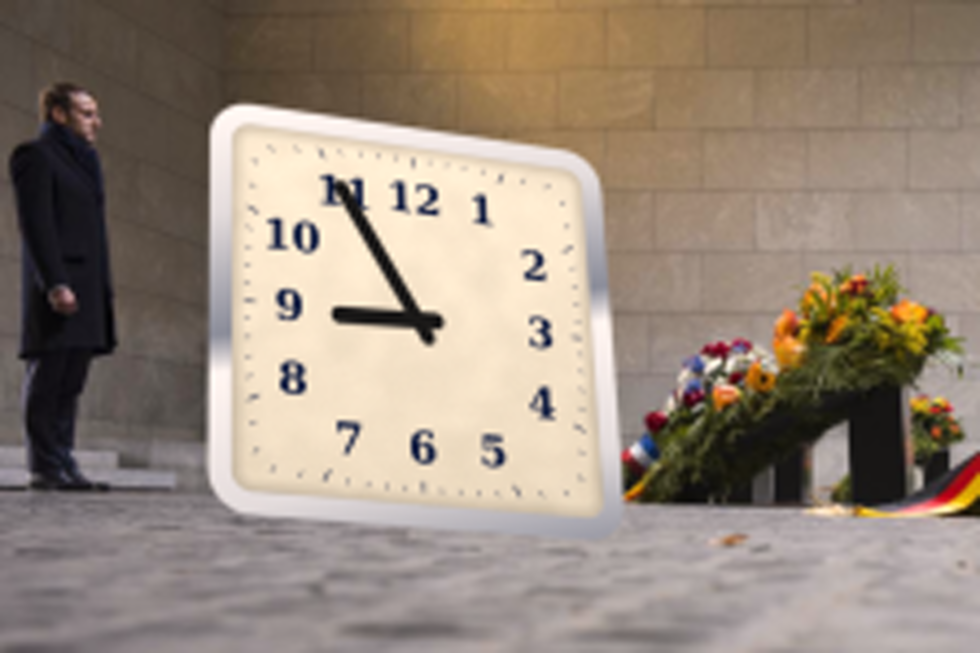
8:55
